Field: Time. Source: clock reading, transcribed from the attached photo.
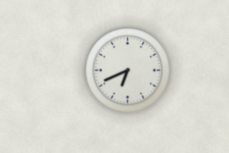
6:41
